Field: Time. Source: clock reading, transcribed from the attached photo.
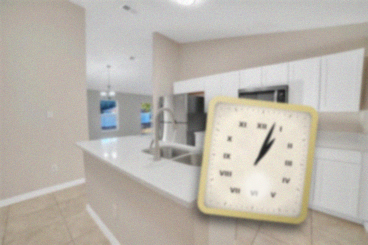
1:03
